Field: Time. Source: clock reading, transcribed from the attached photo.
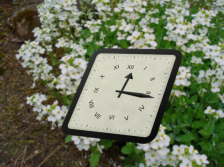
12:16
